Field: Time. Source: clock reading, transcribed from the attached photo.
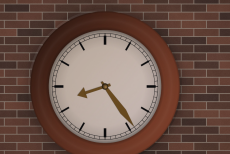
8:24
